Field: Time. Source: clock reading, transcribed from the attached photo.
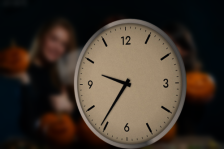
9:36
